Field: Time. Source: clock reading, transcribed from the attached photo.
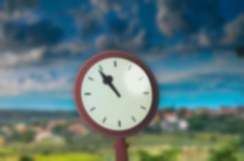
10:54
